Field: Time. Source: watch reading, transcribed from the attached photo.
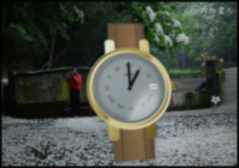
1:00
